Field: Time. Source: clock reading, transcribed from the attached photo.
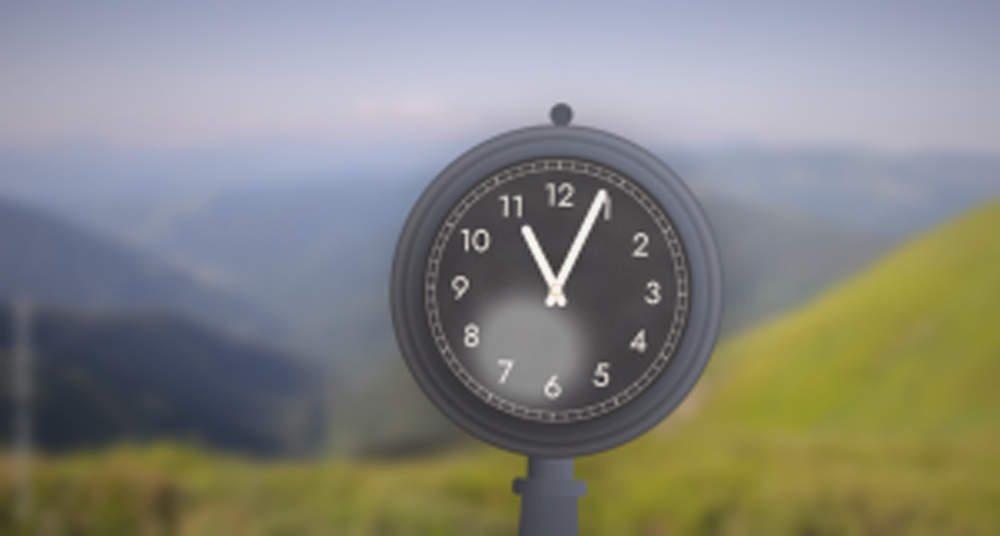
11:04
